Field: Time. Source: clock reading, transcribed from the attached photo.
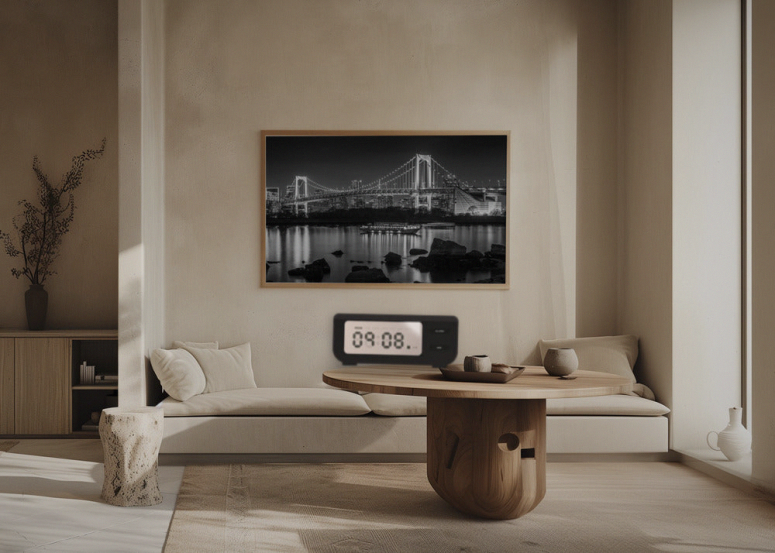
9:08
